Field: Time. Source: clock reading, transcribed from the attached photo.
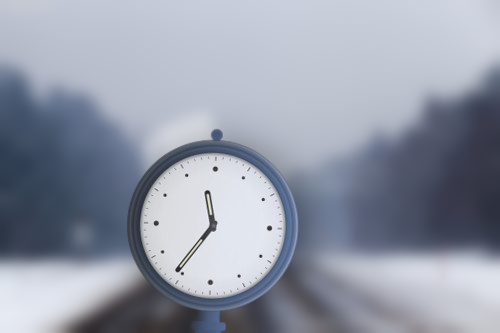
11:36
